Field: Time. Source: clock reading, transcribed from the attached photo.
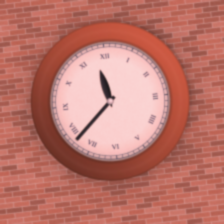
11:38
